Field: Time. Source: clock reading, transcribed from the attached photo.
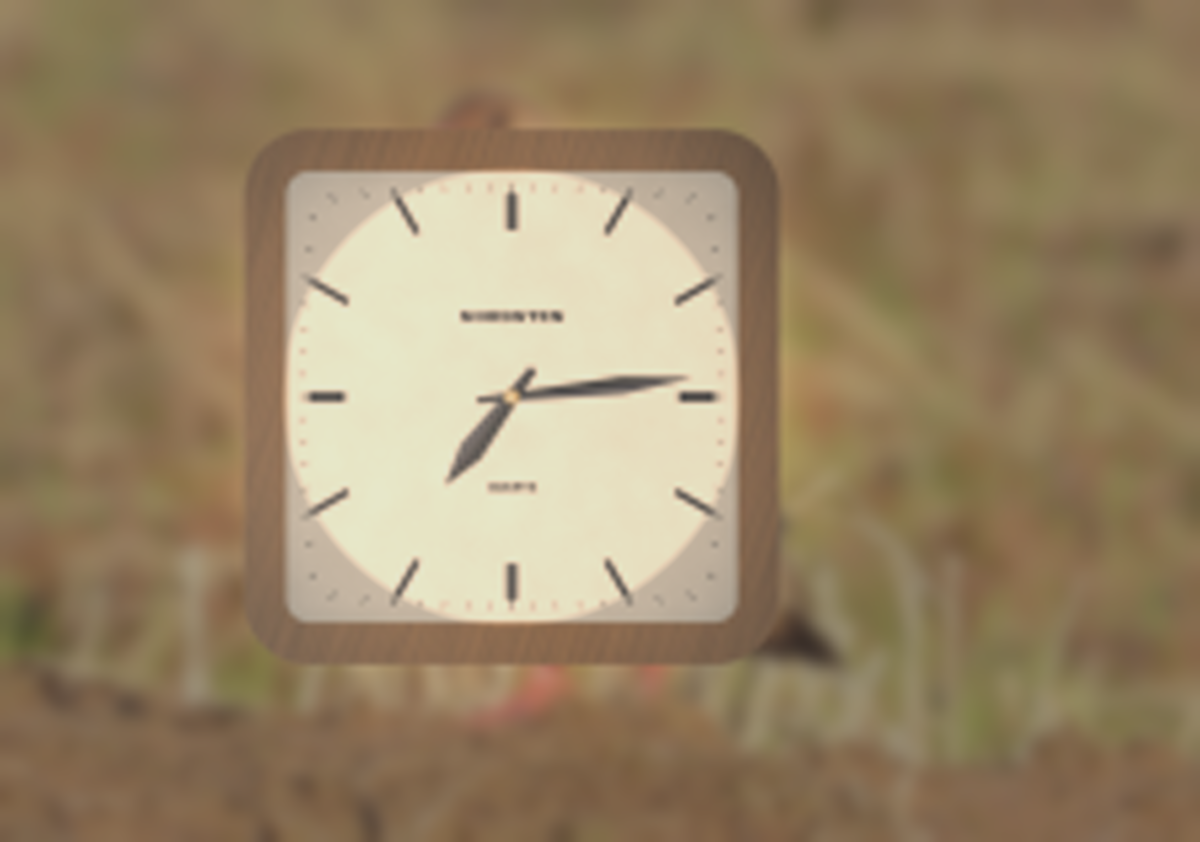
7:14
